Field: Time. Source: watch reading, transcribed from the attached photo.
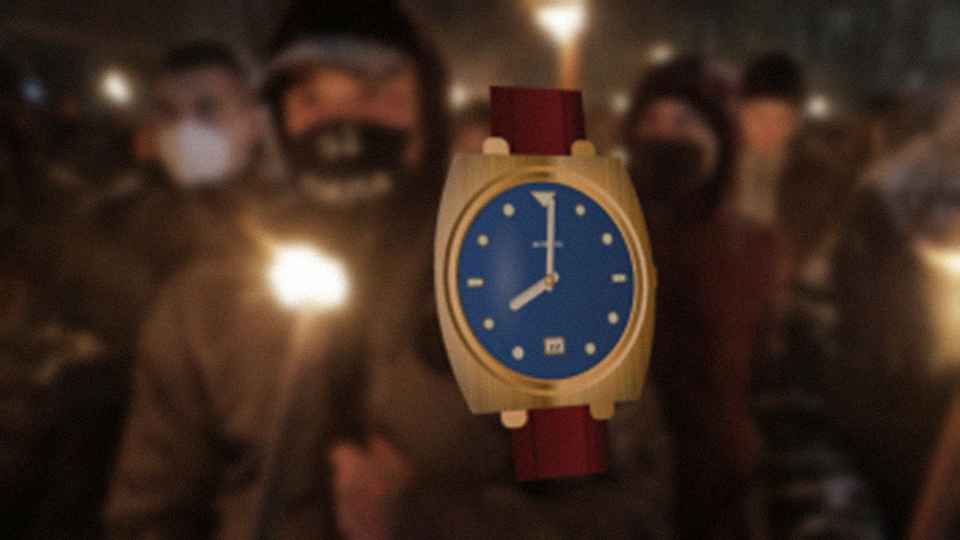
8:01
